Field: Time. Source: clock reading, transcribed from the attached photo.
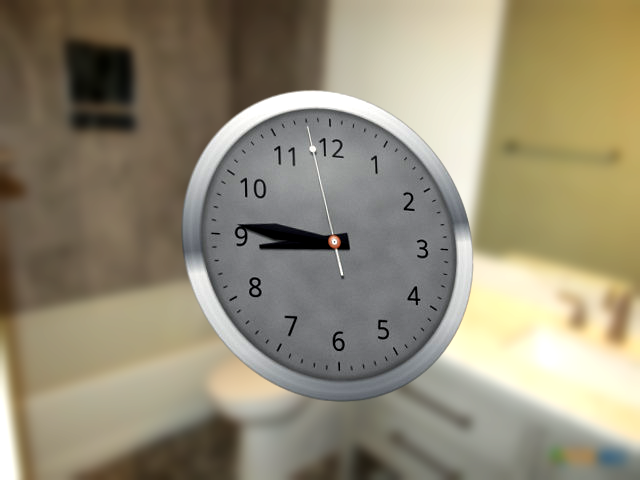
8:45:58
